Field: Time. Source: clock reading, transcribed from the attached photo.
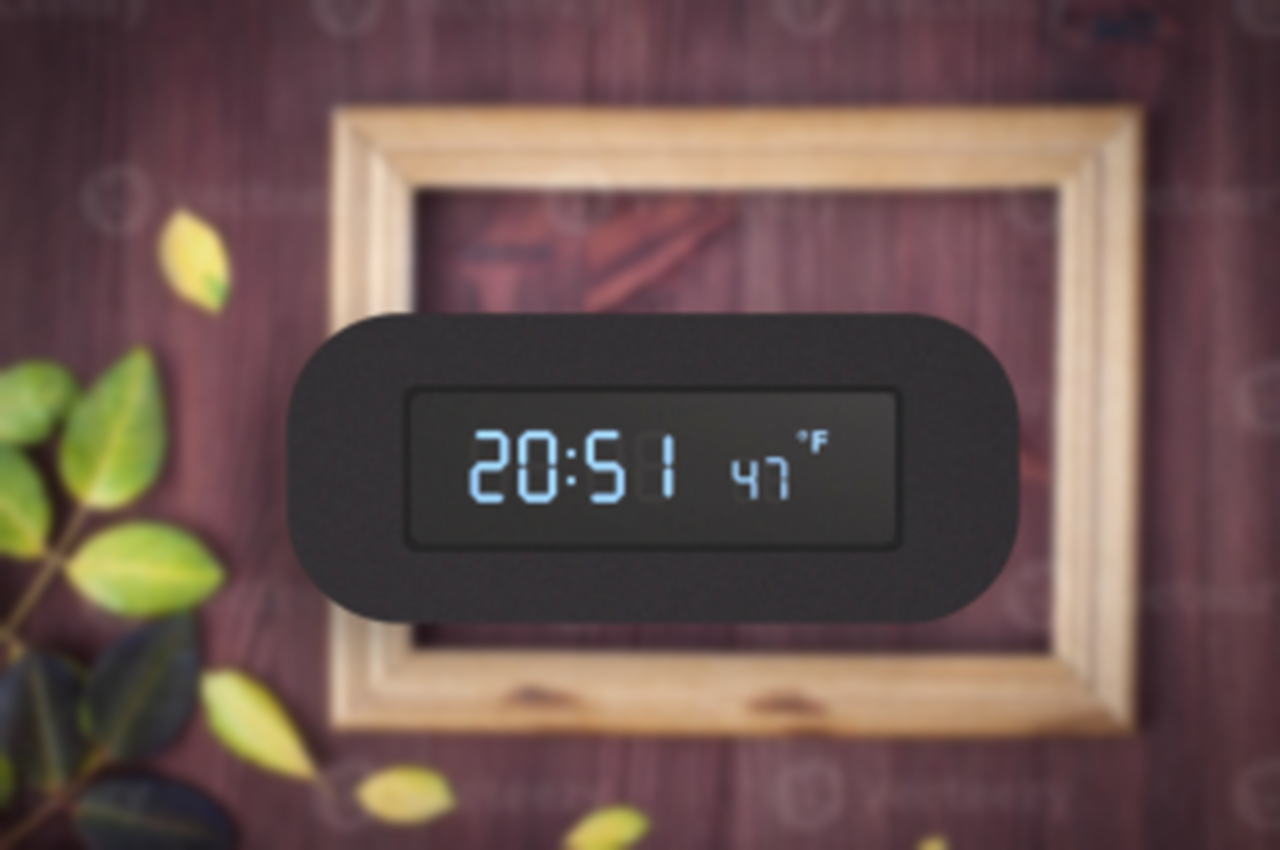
20:51
